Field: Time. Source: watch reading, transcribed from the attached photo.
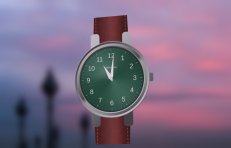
11:01
